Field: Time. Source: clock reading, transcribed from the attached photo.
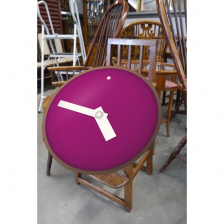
4:47
